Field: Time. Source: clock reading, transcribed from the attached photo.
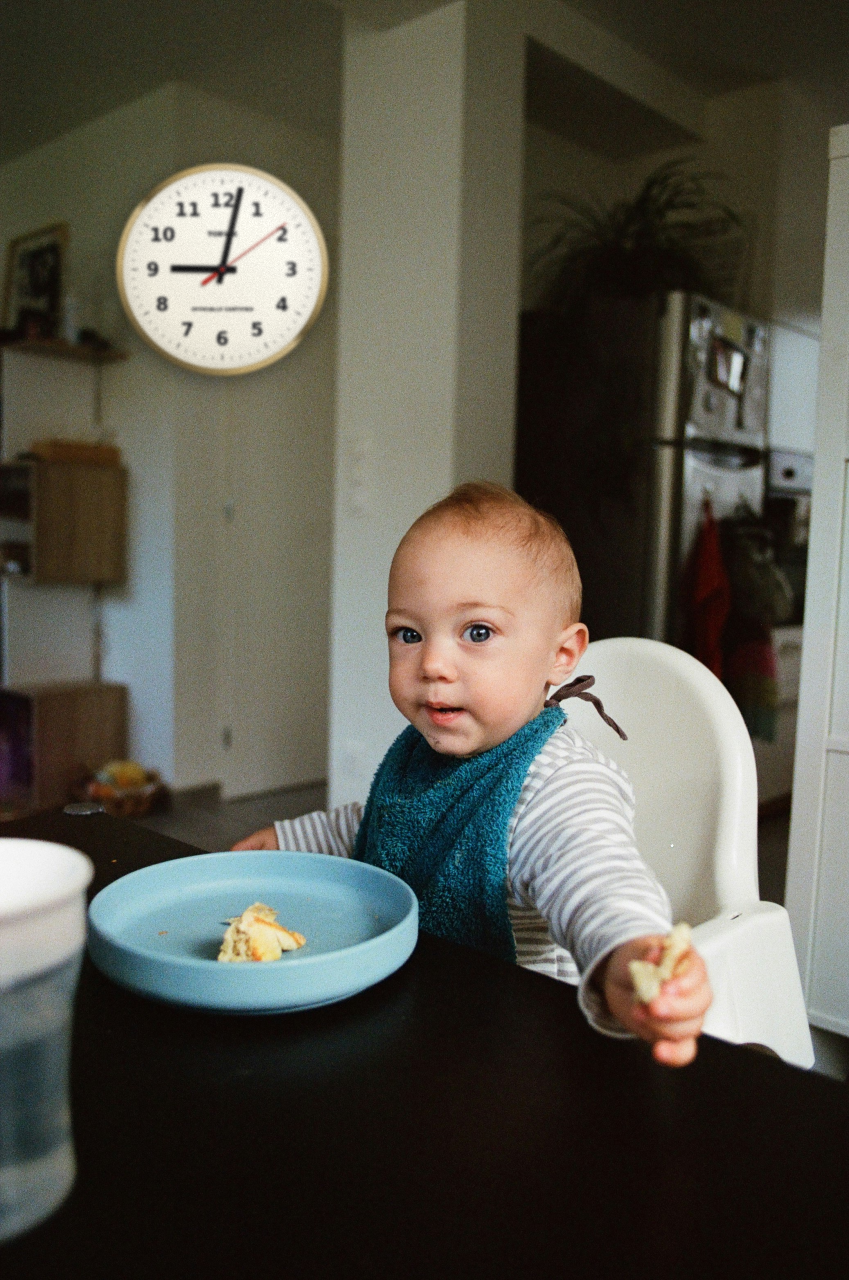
9:02:09
